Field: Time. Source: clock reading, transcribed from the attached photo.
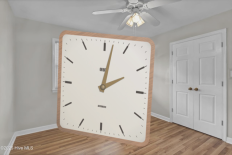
2:02
